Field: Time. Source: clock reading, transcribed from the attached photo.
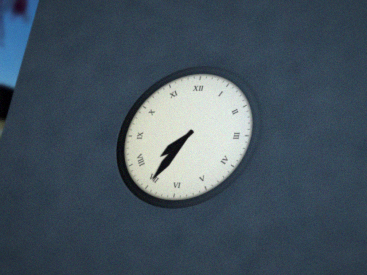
7:35
